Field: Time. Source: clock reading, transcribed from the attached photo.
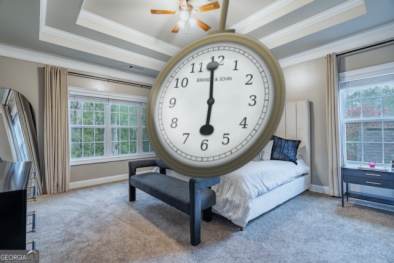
5:59
